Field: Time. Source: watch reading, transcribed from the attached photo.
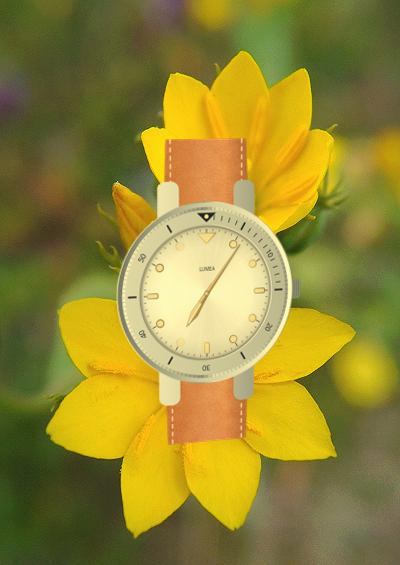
7:06
